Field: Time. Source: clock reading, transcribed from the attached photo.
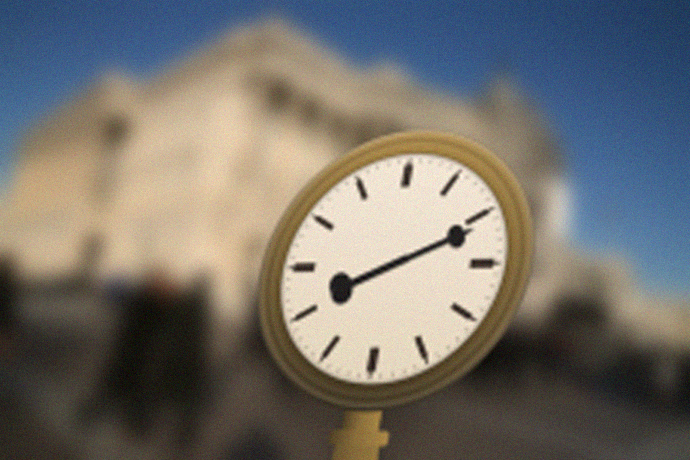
8:11
